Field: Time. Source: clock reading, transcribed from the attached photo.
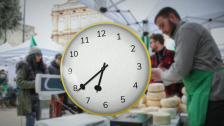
6:39
